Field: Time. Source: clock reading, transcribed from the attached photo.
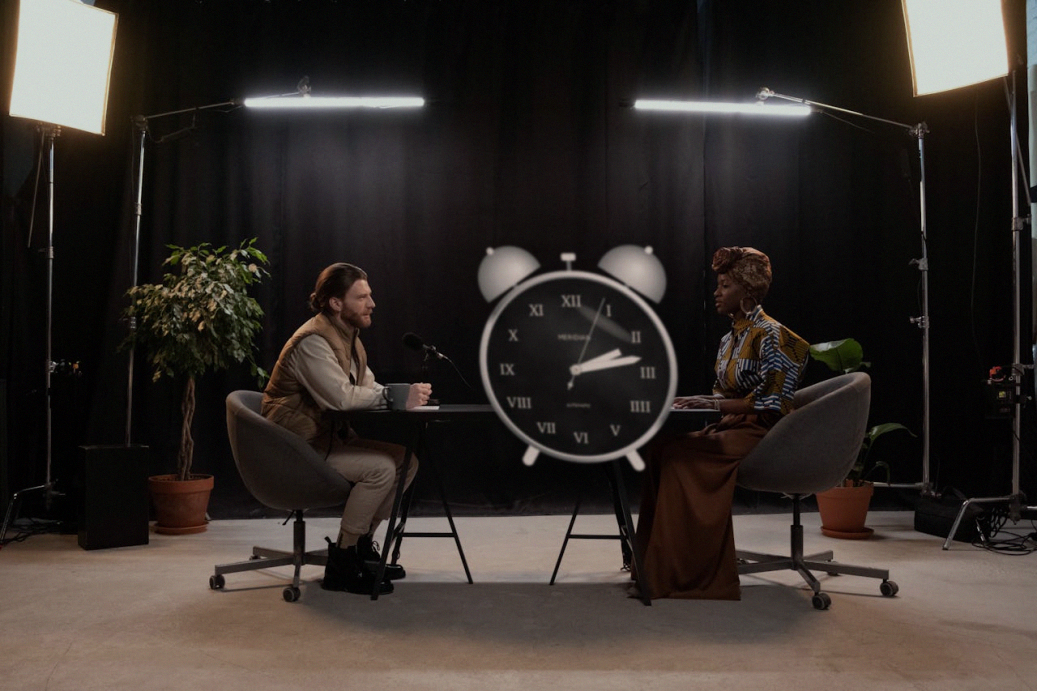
2:13:04
